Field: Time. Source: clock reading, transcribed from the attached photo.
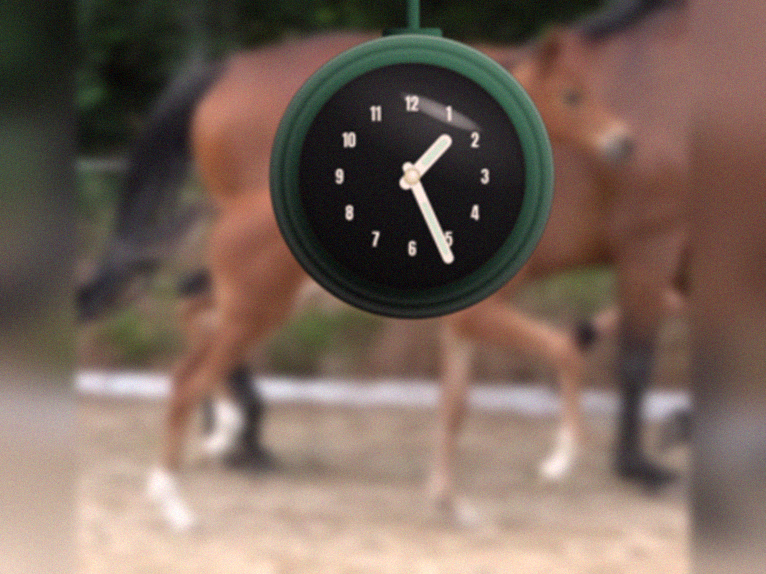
1:26
